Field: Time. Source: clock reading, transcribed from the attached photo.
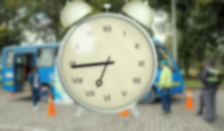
6:44
